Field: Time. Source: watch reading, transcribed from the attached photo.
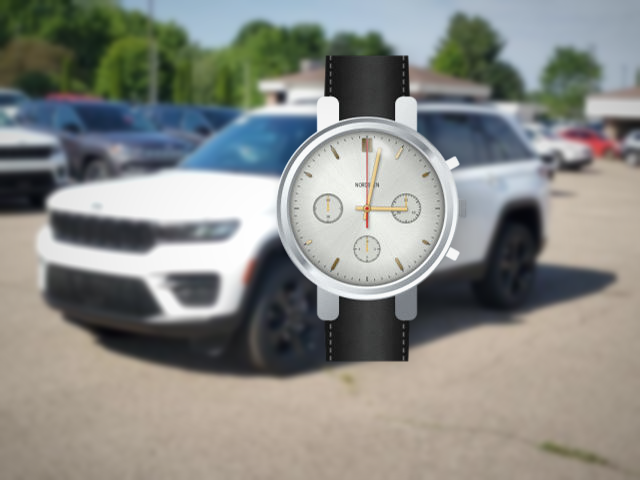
3:02
